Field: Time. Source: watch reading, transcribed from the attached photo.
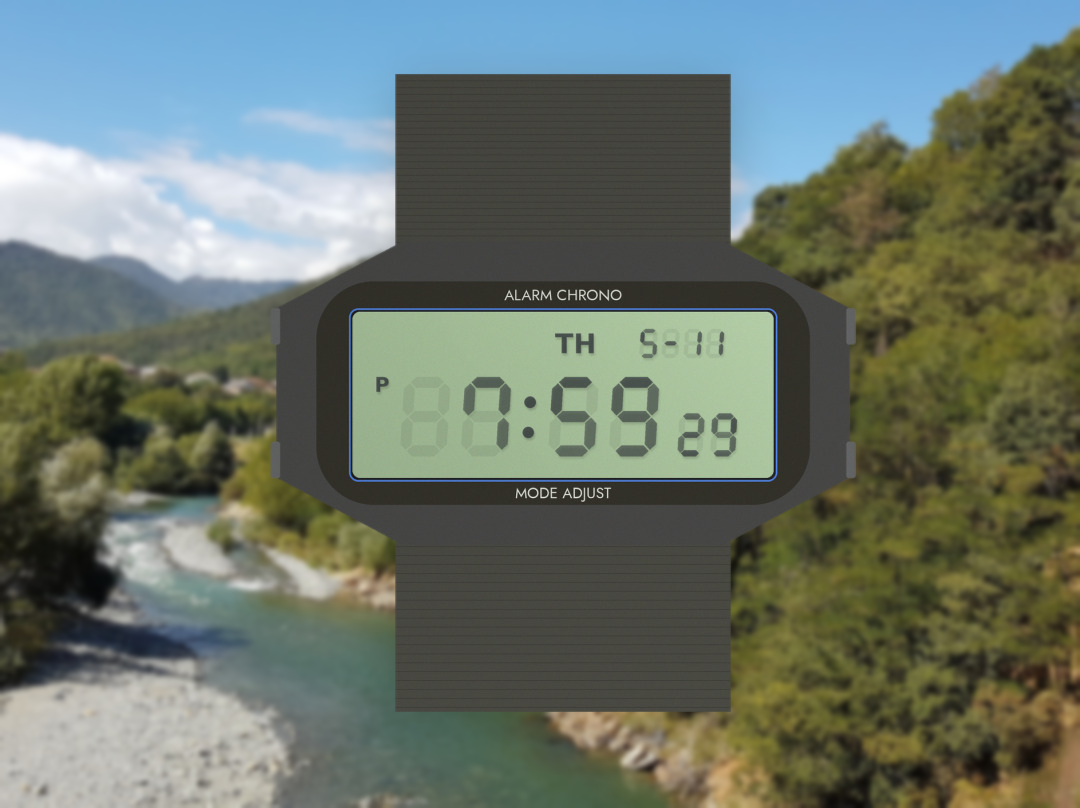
7:59:29
